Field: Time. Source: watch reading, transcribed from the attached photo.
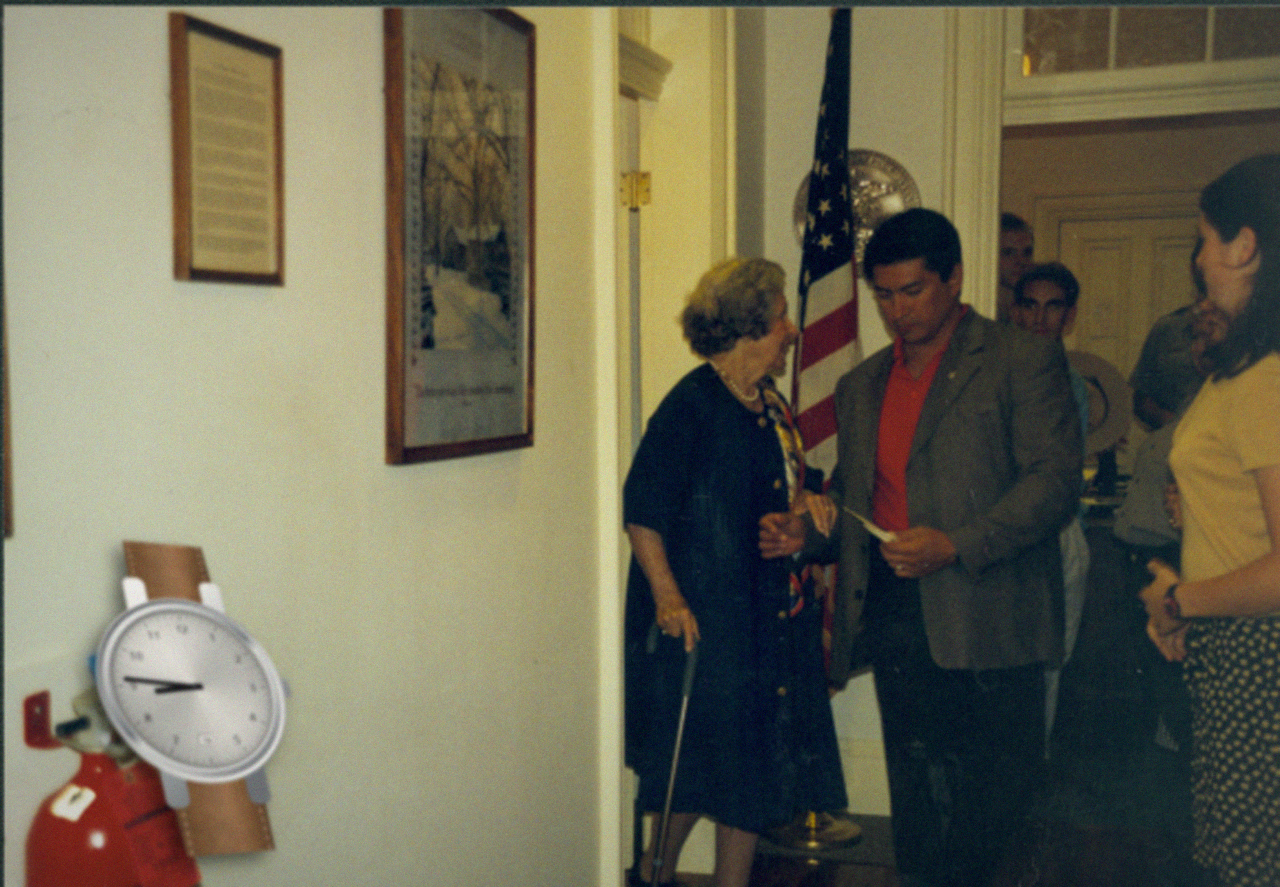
8:46
